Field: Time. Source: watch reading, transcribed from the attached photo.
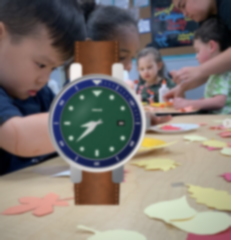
8:38
